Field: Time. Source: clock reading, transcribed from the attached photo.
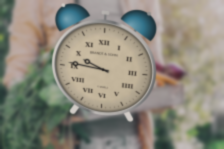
9:46
